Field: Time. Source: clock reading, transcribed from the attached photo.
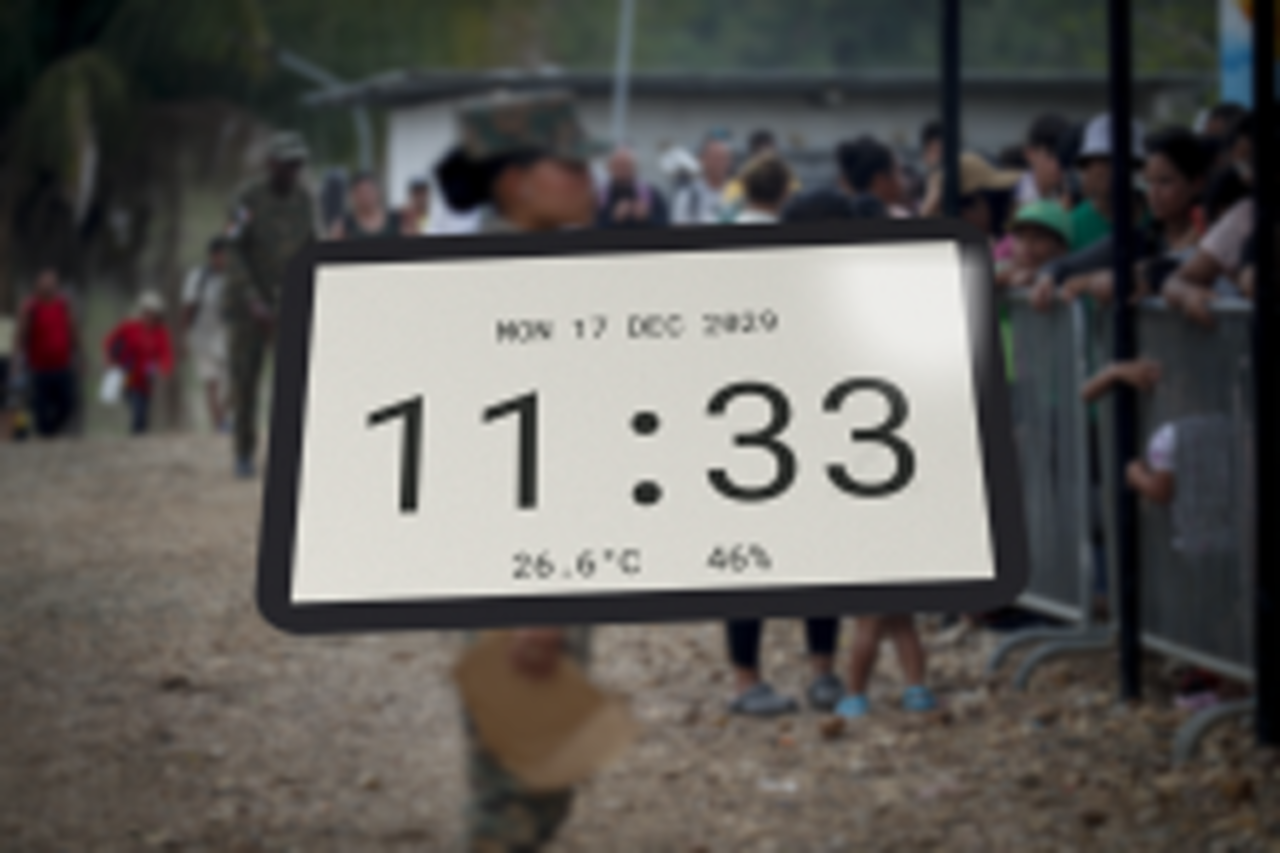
11:33
